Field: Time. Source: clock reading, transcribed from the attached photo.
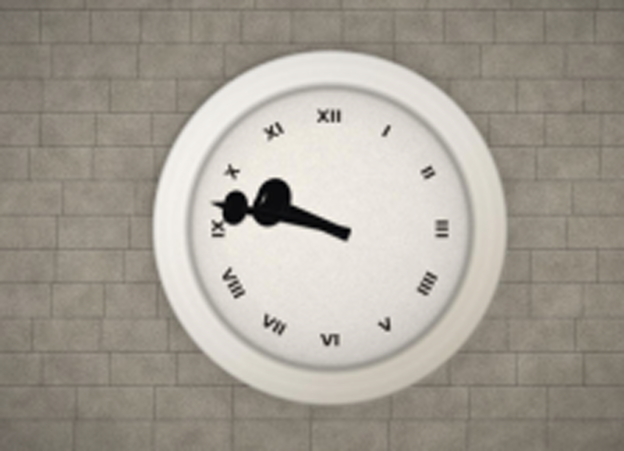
9:47
